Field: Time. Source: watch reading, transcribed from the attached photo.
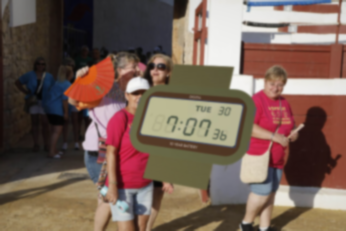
7:07
